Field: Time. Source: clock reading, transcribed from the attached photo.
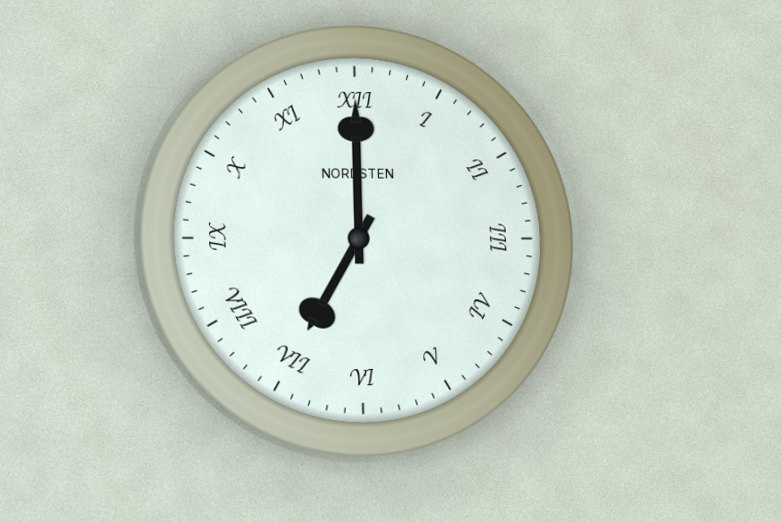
7:00
